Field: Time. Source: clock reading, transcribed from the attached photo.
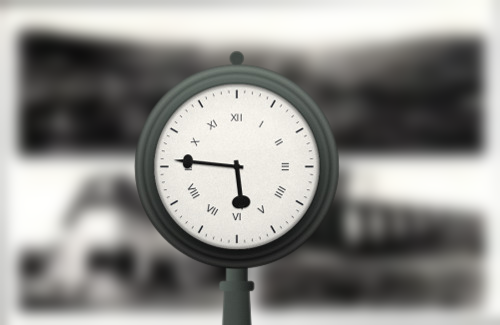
5:46
